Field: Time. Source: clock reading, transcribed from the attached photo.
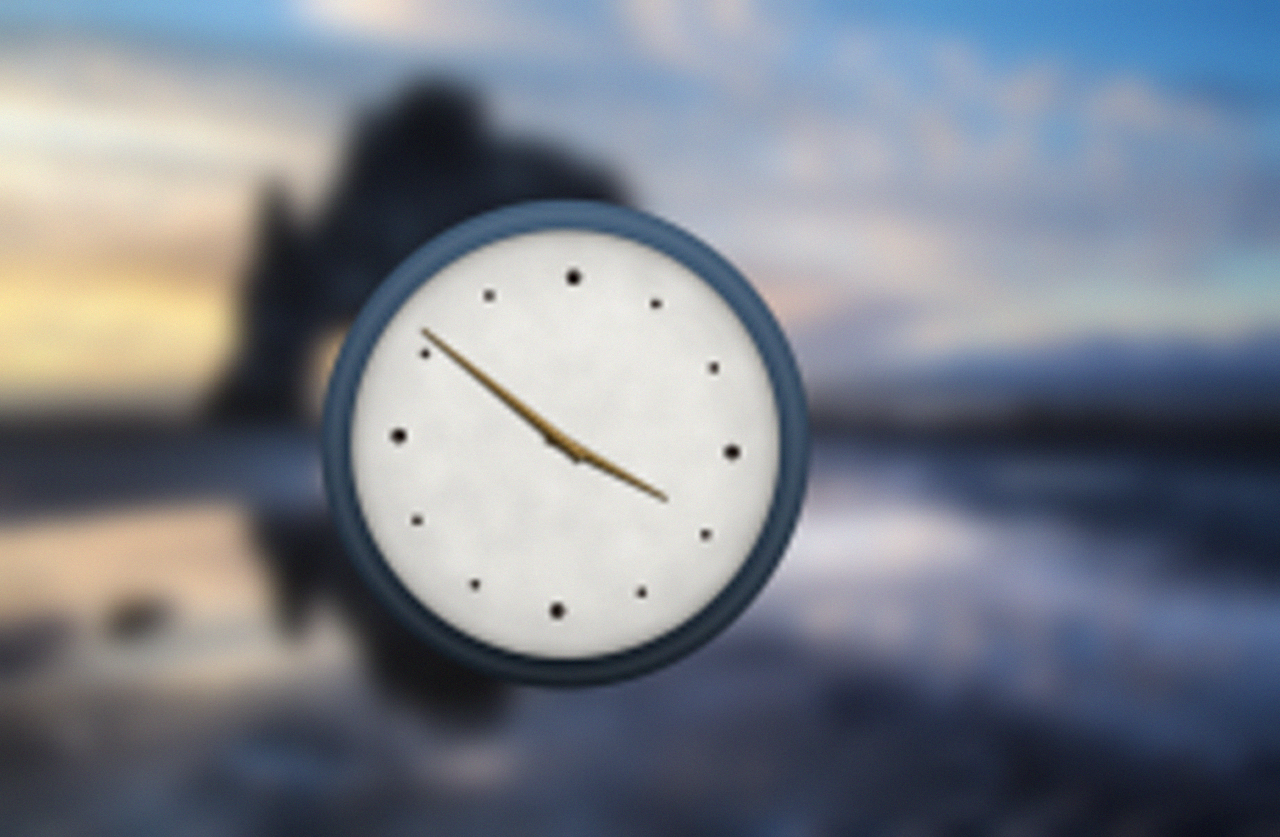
3:51
